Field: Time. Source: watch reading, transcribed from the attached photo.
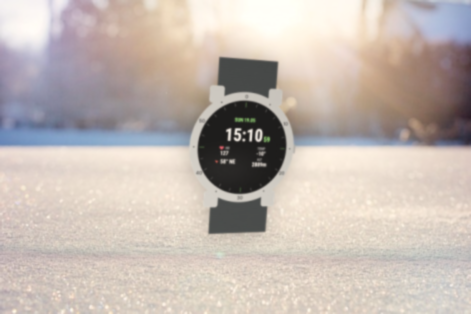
15:10
